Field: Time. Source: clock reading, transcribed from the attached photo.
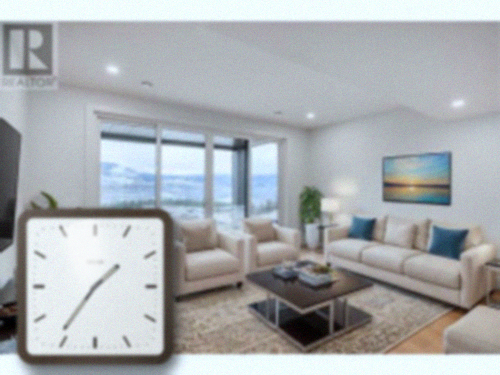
1:36
